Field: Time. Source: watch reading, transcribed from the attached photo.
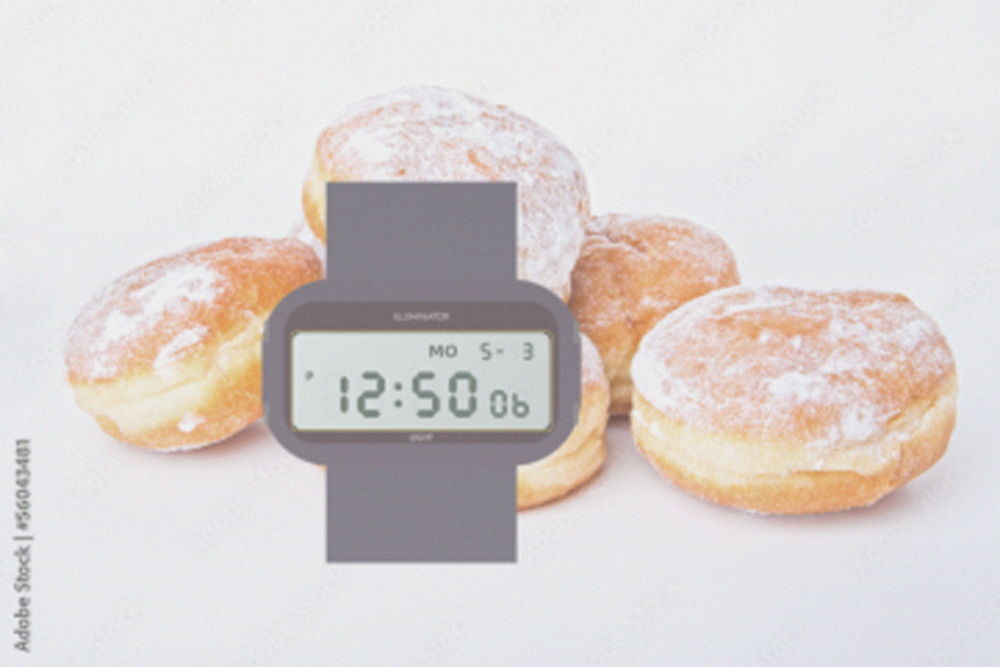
12:50:06
